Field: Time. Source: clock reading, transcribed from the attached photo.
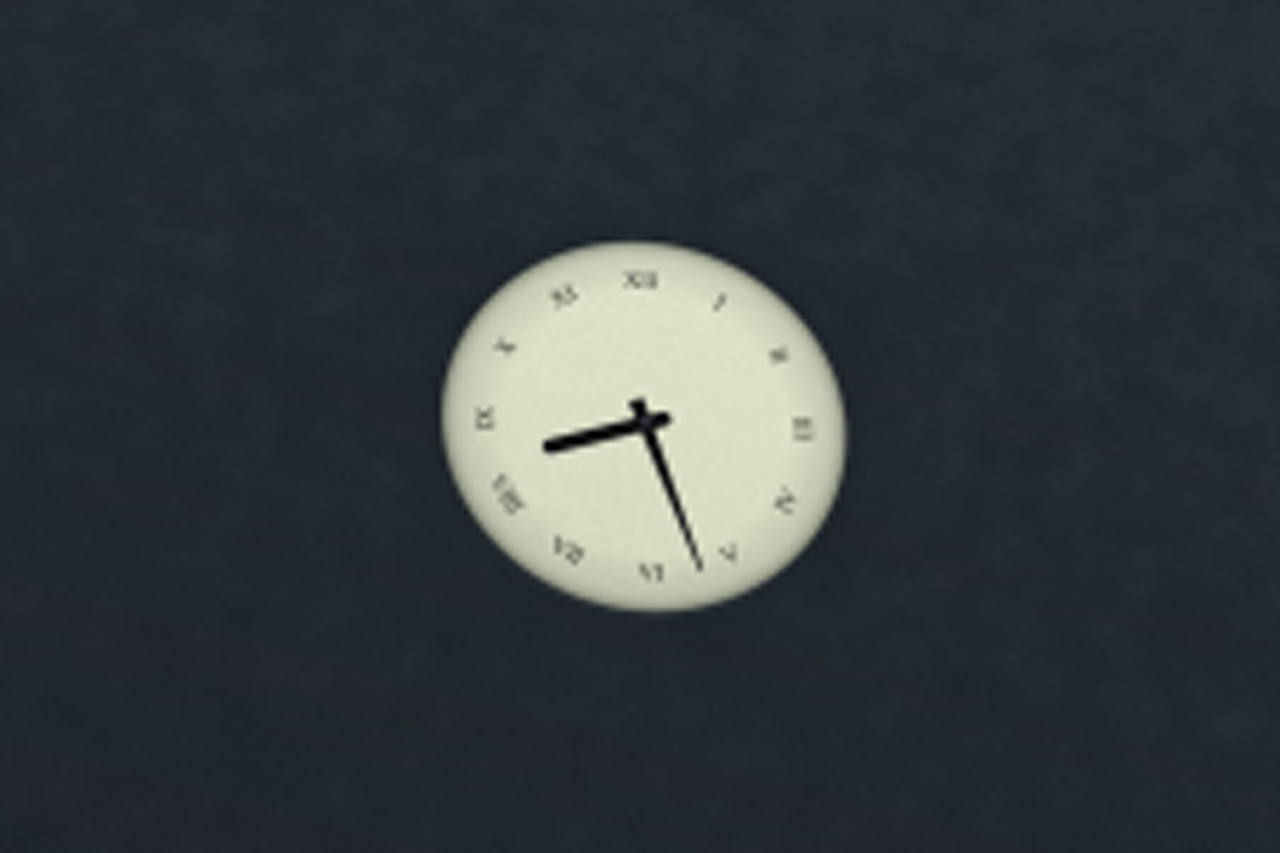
8:27
